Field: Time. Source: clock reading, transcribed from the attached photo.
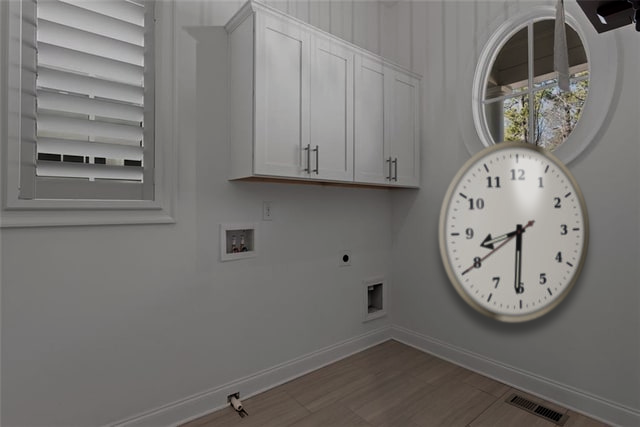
8:30:40
